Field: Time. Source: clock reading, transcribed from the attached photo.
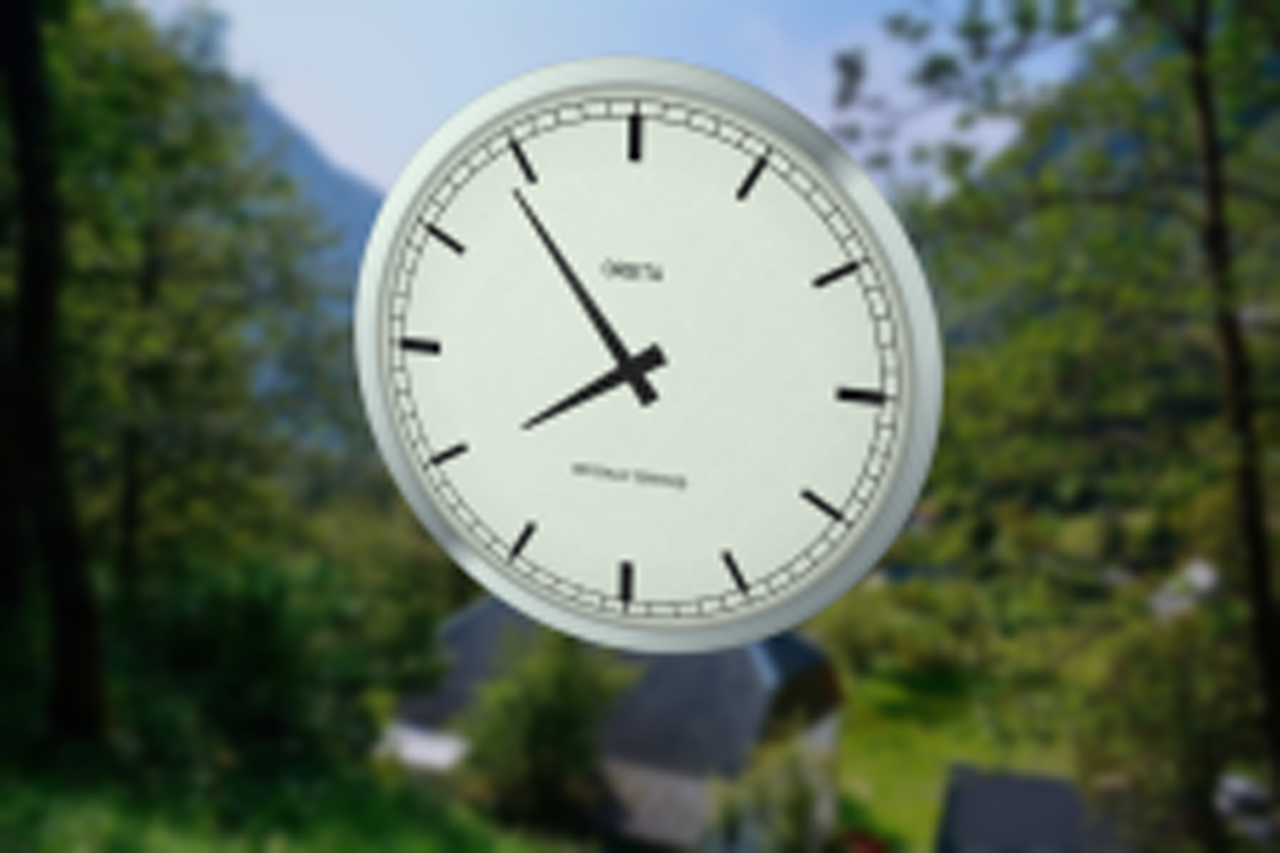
7:54
